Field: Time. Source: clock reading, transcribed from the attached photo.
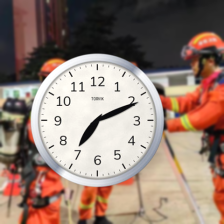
7:11
